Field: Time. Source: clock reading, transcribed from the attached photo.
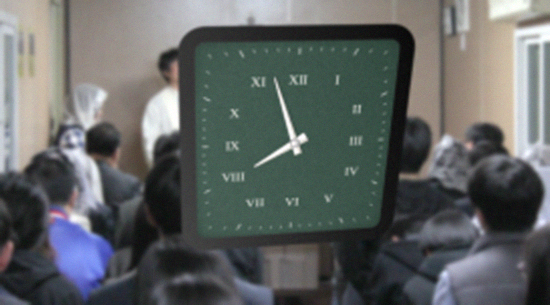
7:57
